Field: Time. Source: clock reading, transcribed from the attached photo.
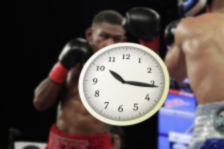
10:16
